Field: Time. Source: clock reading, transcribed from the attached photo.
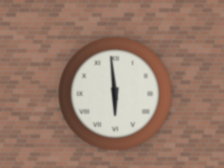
5:59
